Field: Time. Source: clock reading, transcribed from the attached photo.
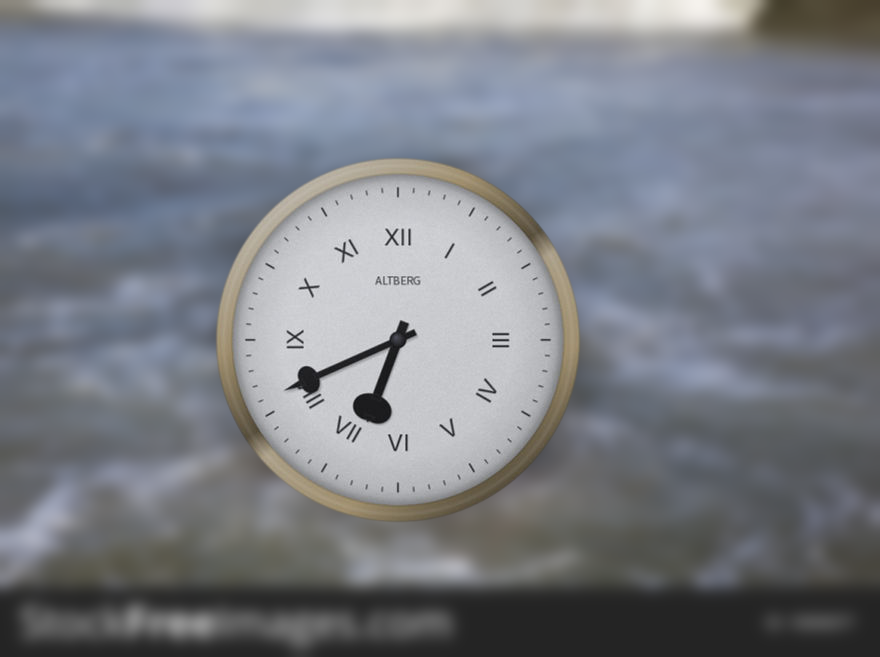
6:41
